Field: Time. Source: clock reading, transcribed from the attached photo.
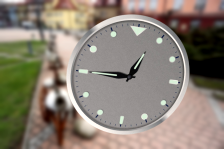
12:45
